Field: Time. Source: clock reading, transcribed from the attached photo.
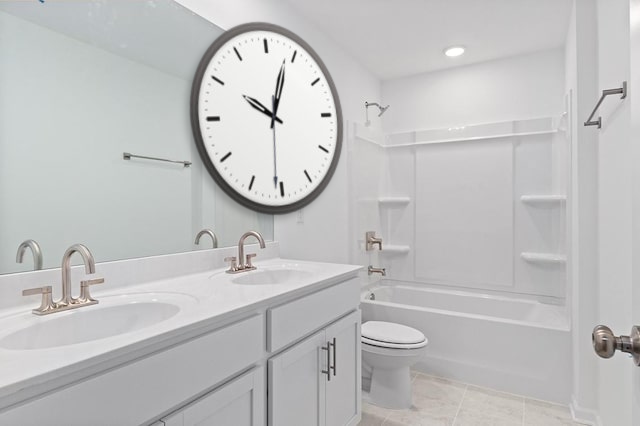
10:03:31
